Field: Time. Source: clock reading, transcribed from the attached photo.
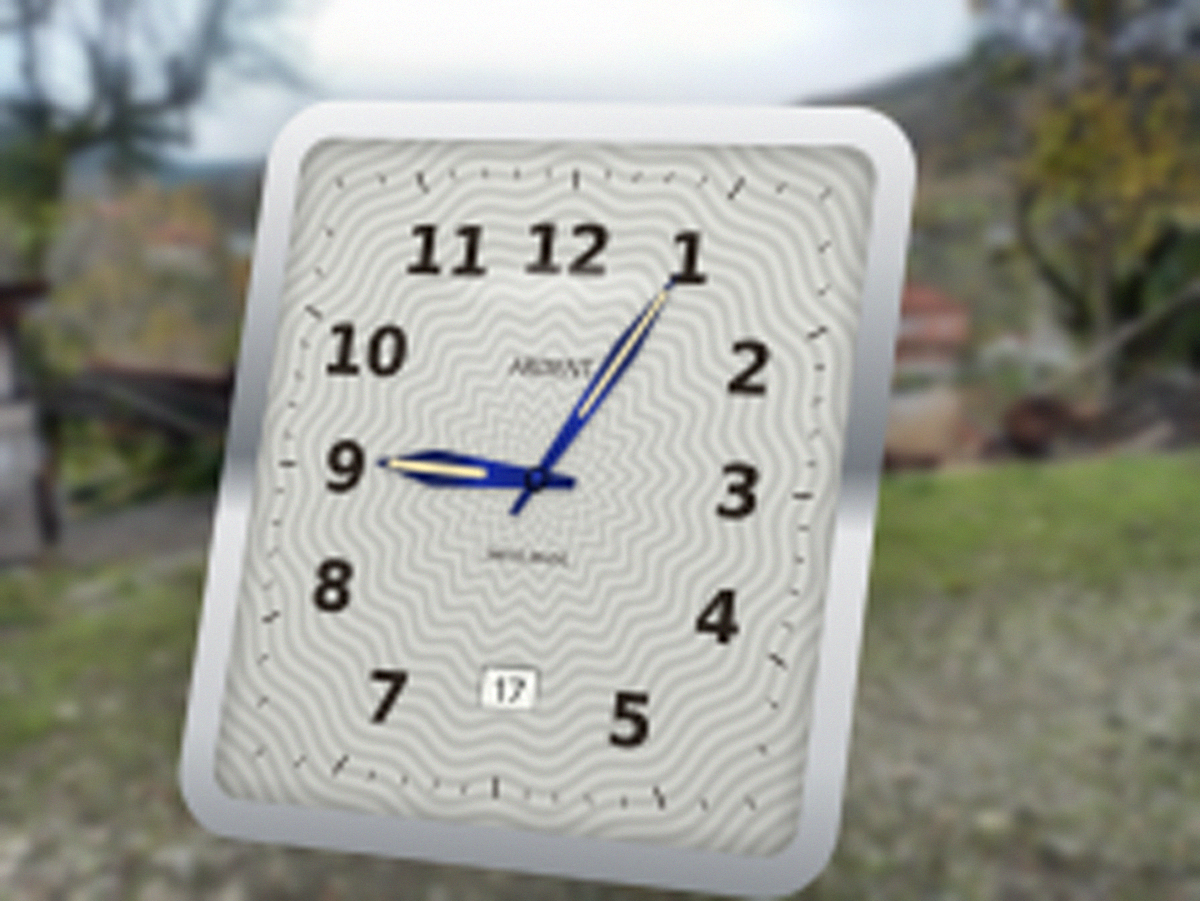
9:05
